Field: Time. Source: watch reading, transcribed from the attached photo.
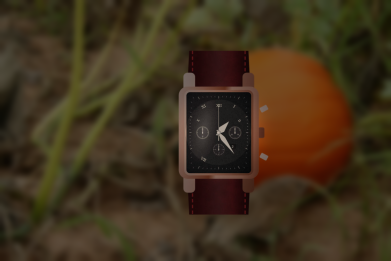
1:24
